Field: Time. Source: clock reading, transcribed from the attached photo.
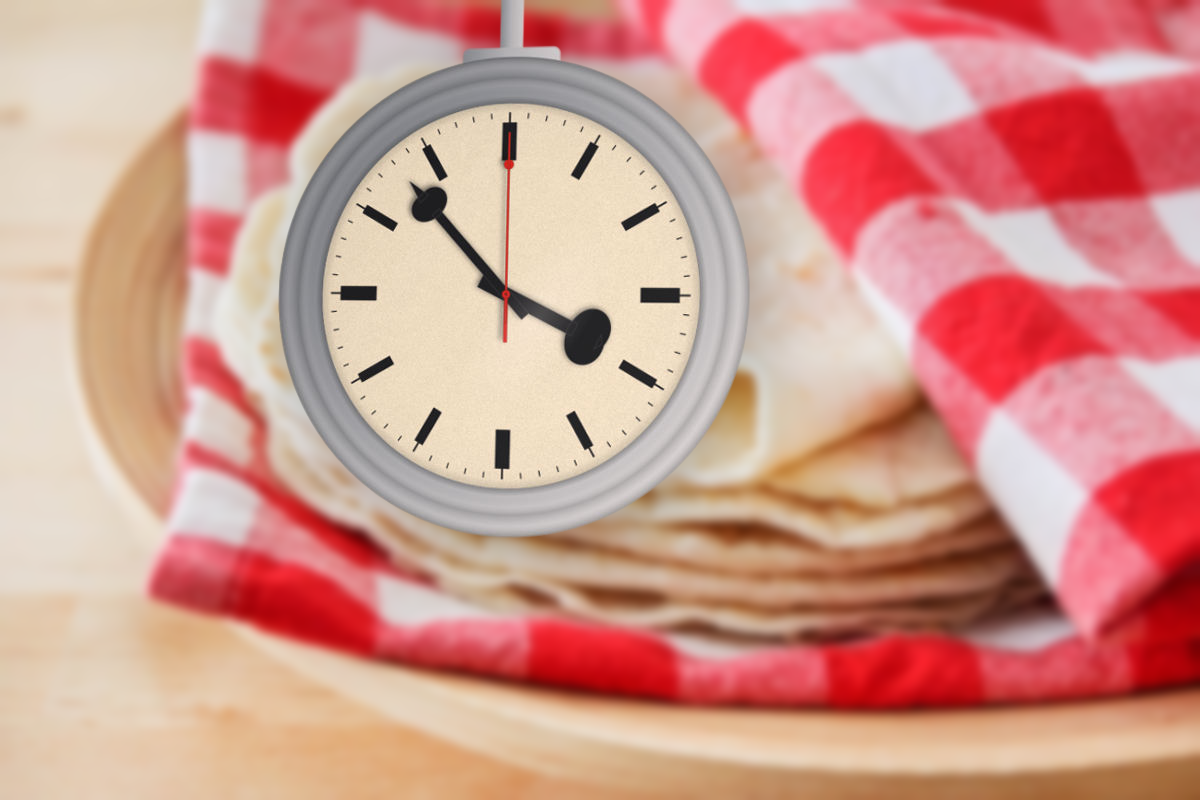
3:53:00
